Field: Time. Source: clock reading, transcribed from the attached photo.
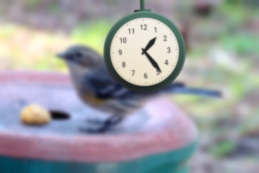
1:24
